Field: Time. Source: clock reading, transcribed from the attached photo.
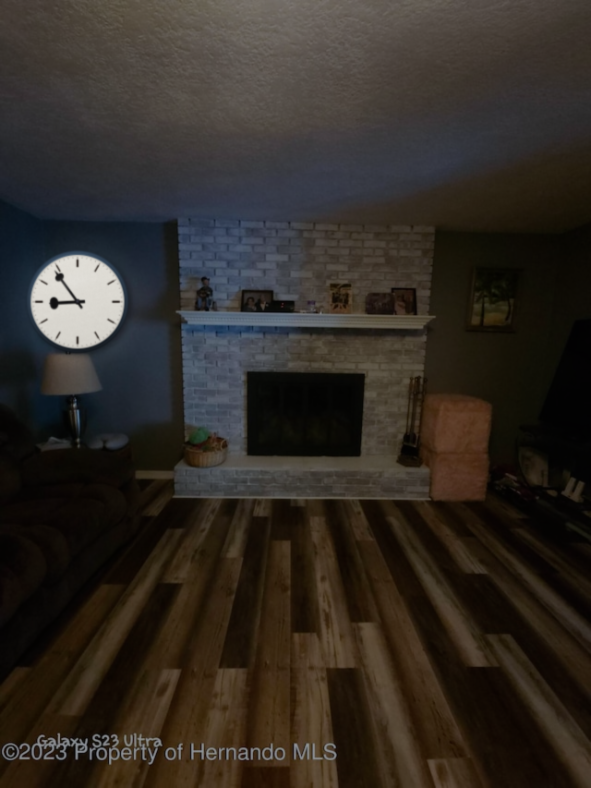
8:54
